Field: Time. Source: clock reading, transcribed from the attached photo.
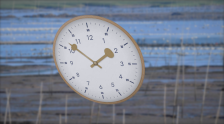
1:52
